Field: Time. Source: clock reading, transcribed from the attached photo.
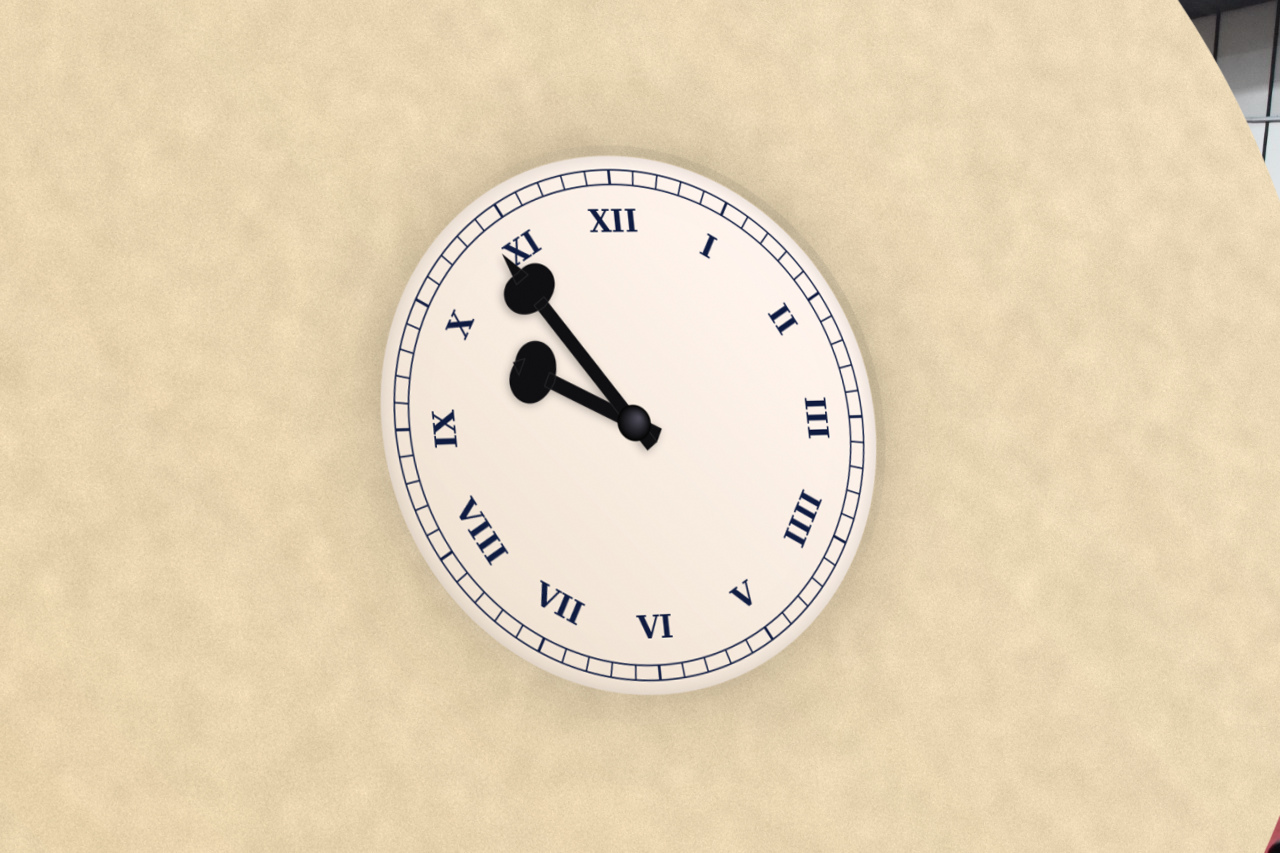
9:54
